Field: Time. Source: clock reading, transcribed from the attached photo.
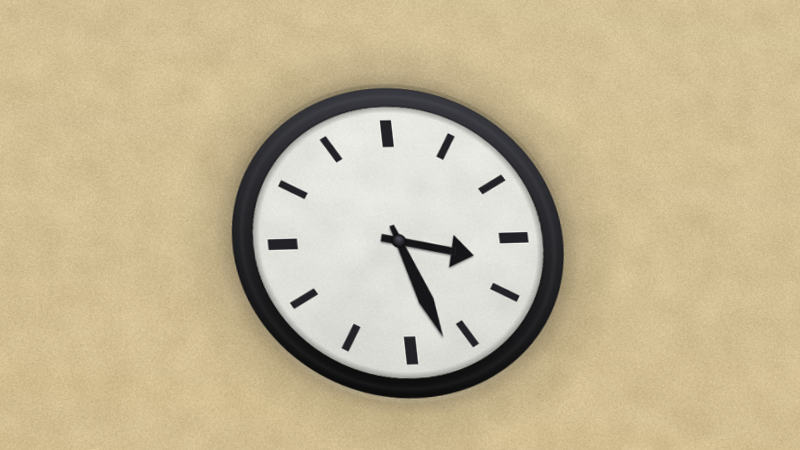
3:27
